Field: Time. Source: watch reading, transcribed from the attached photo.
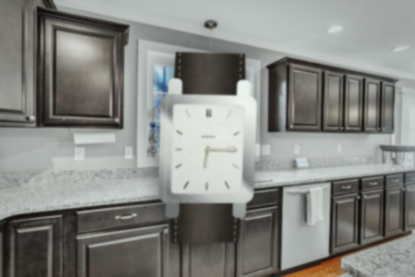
6:15
